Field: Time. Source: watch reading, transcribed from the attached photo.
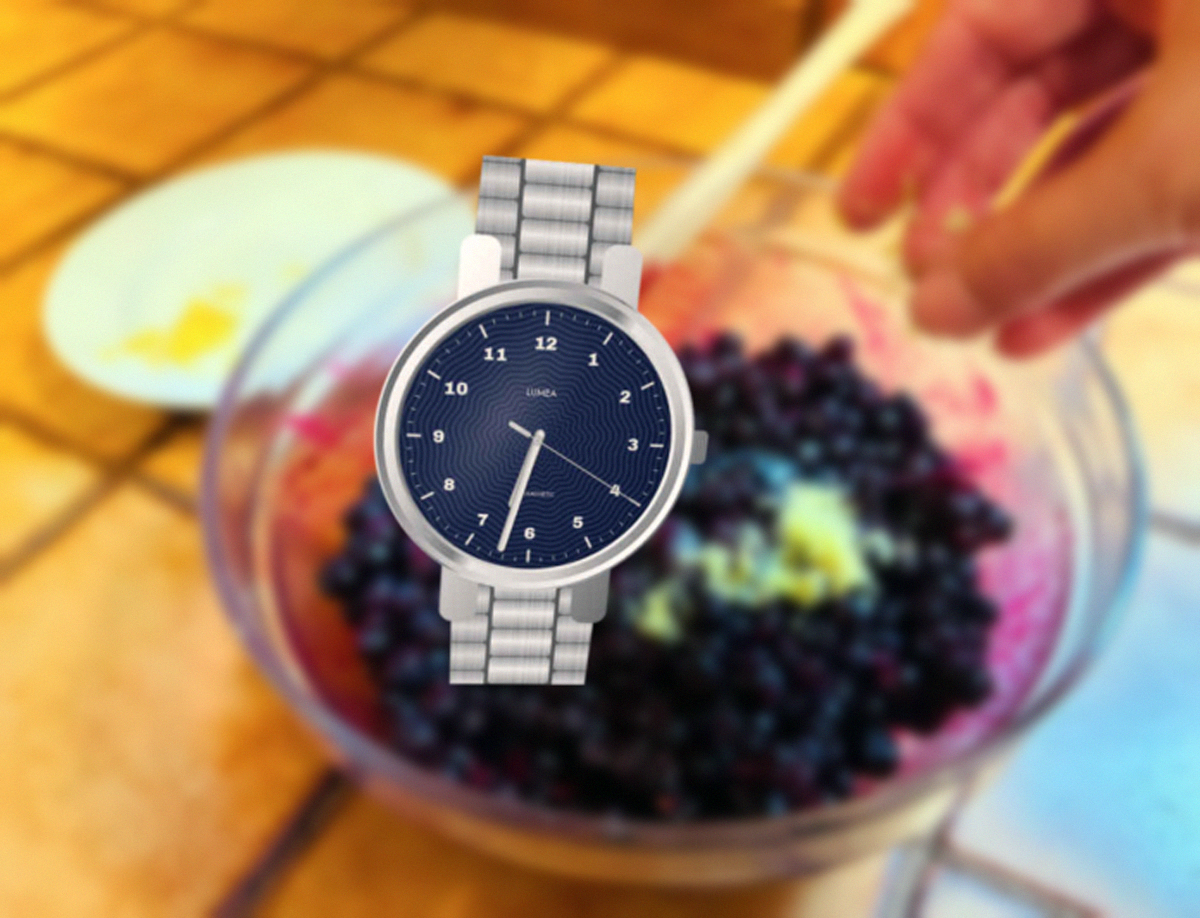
6:32:20
